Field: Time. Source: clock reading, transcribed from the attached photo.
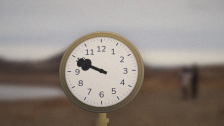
9:49
